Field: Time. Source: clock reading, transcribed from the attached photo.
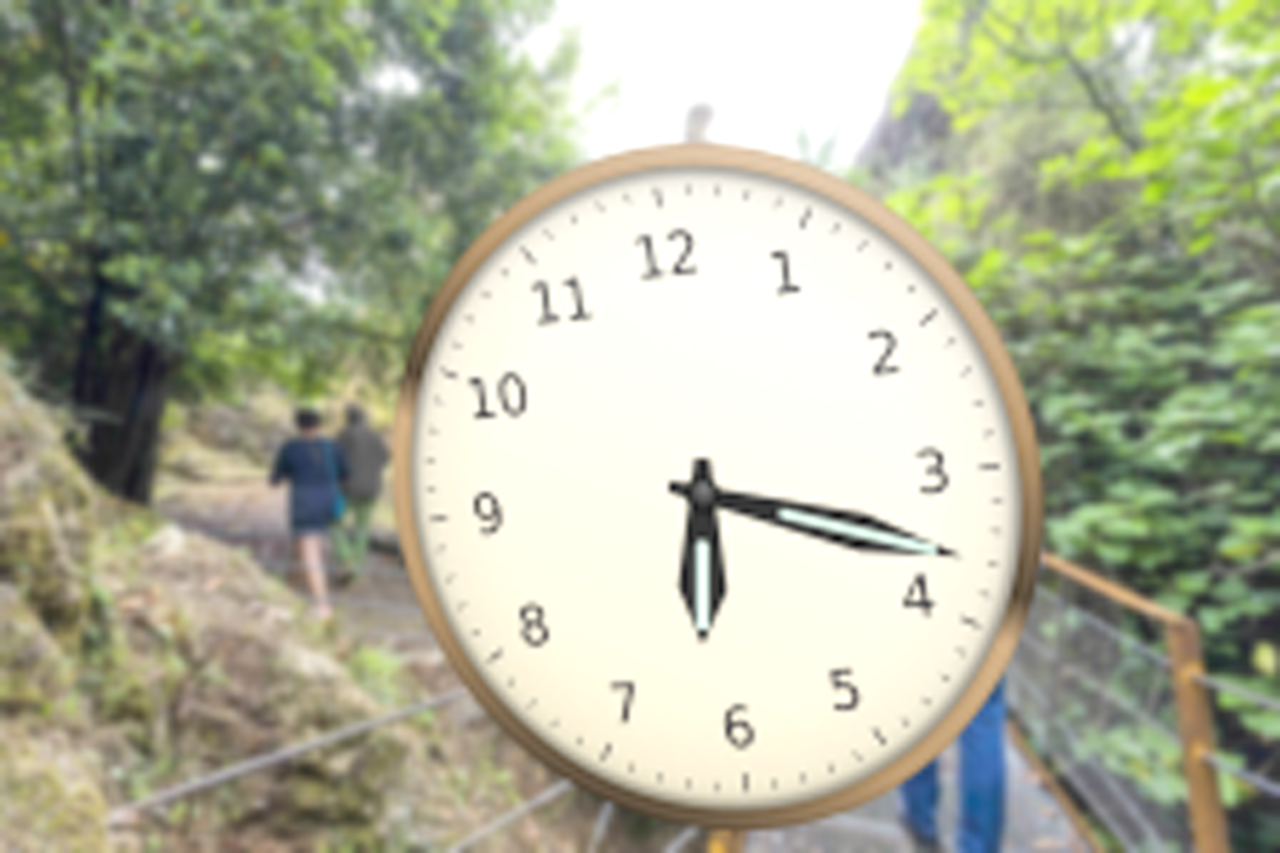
6:18
